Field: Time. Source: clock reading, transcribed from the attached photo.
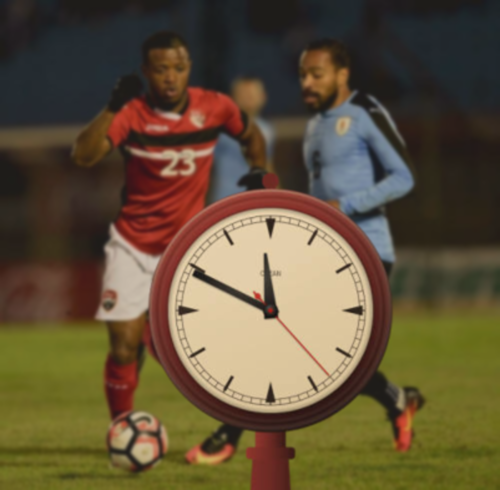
11:49:23
